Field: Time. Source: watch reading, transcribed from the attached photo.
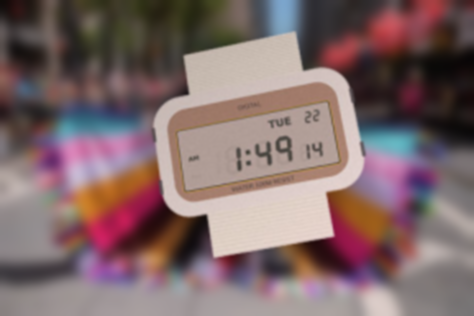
1:49:14
